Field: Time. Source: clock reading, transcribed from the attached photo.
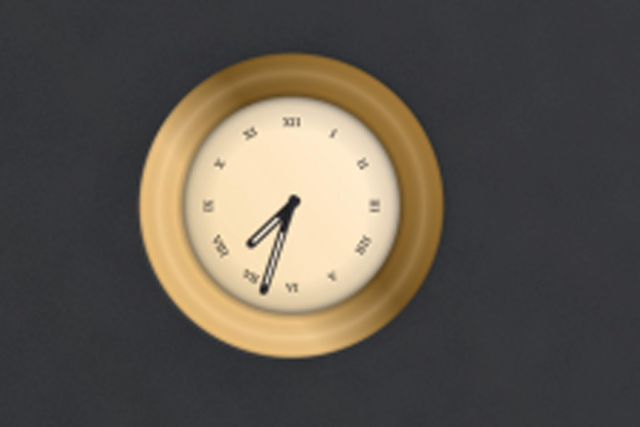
7:33
